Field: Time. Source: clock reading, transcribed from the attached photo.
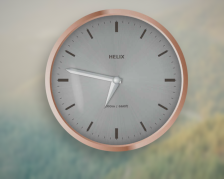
6:47
